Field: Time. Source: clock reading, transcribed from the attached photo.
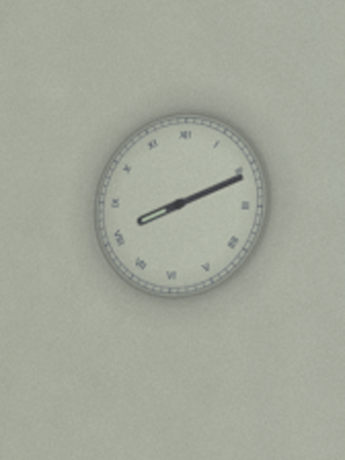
8:11
